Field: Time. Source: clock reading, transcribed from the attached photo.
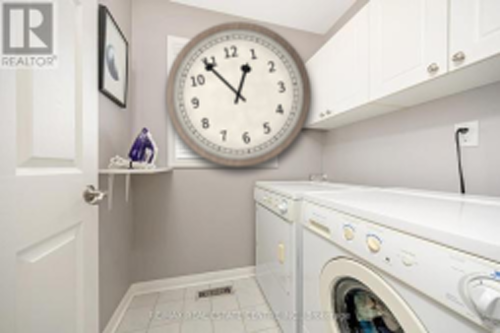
12:54
